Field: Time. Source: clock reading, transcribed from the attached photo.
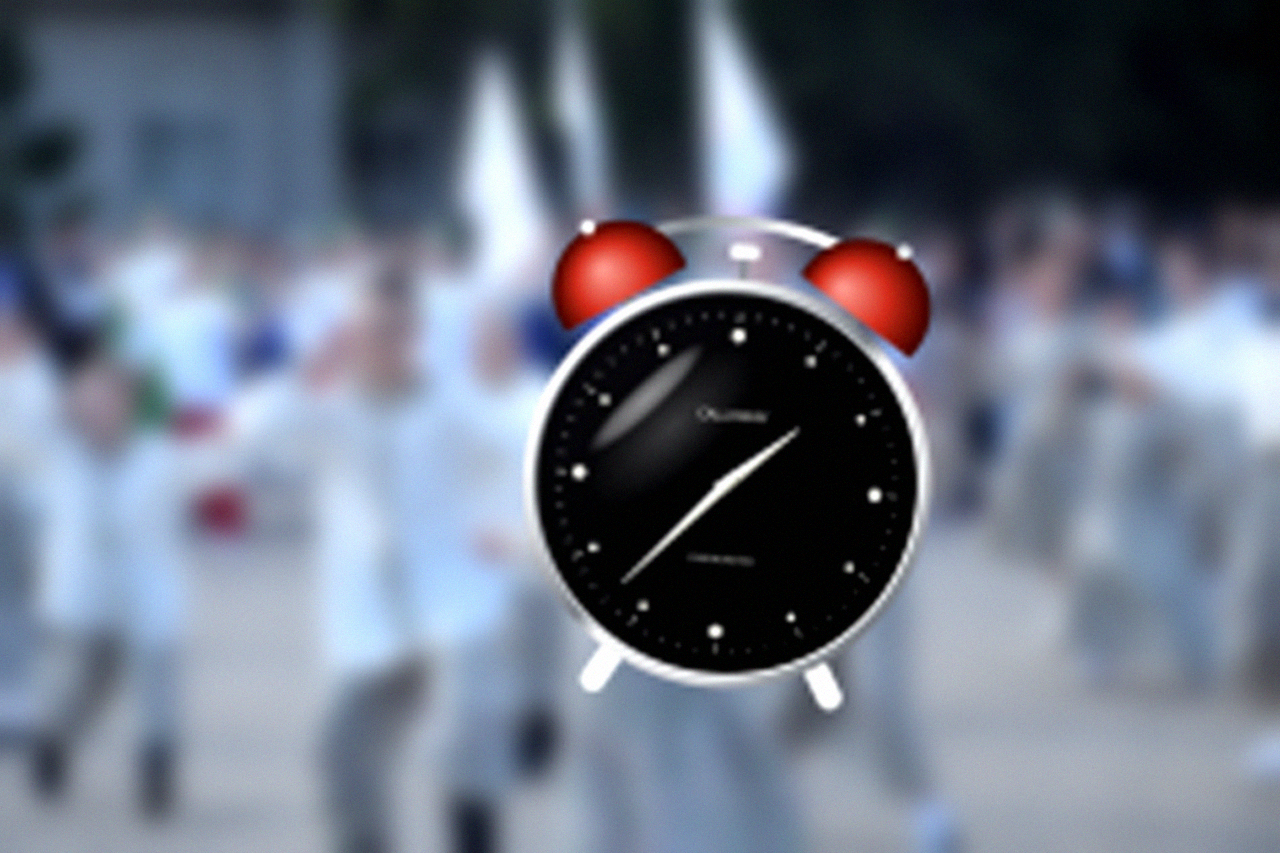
1:37
